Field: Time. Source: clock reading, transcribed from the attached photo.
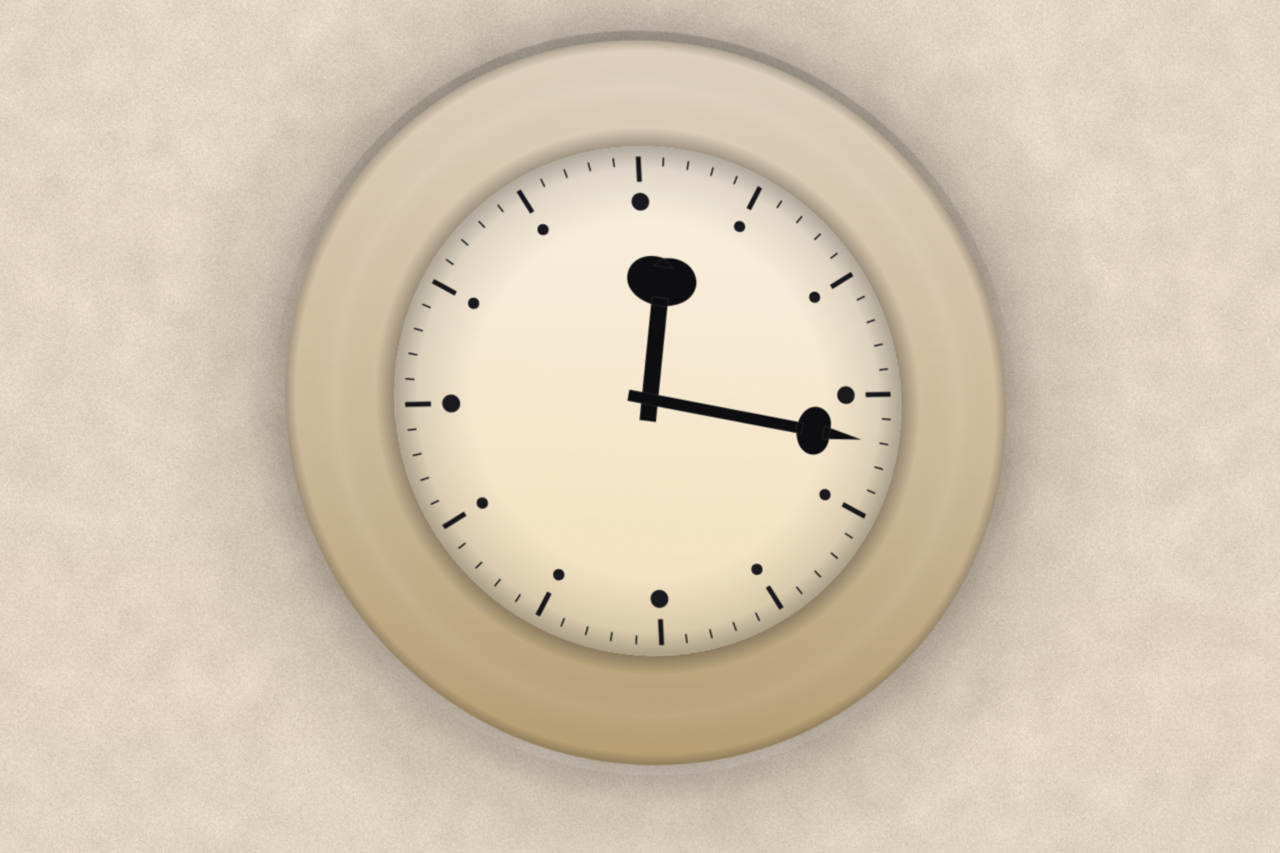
12:17
